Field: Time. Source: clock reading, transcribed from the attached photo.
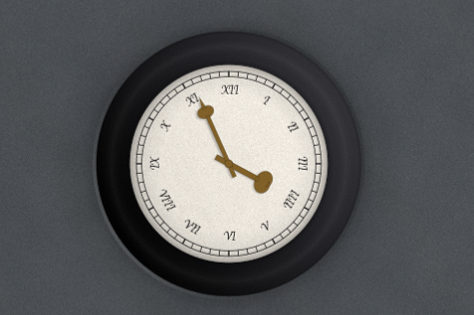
3:56
